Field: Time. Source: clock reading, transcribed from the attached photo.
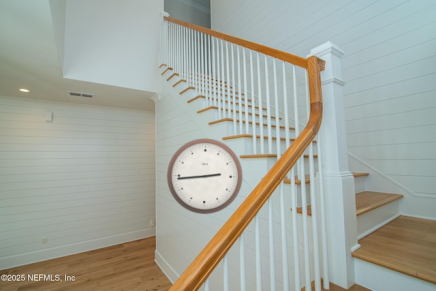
2:44
